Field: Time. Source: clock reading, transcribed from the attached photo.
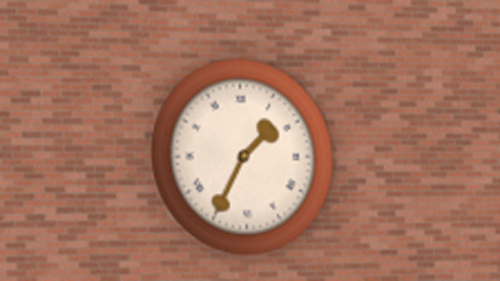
1:35
